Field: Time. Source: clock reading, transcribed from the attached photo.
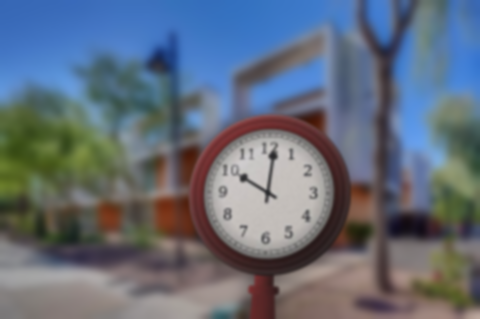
10:01
